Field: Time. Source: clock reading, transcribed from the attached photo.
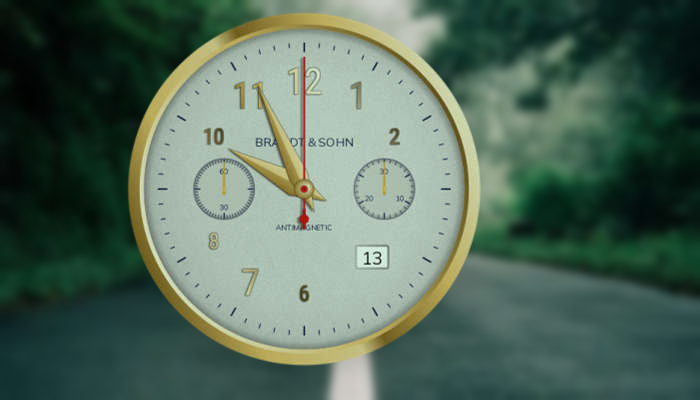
9:56
